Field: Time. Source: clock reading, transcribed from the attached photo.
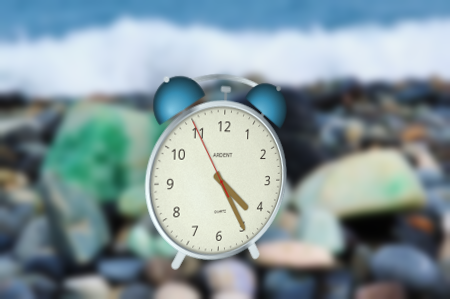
4:24:55
